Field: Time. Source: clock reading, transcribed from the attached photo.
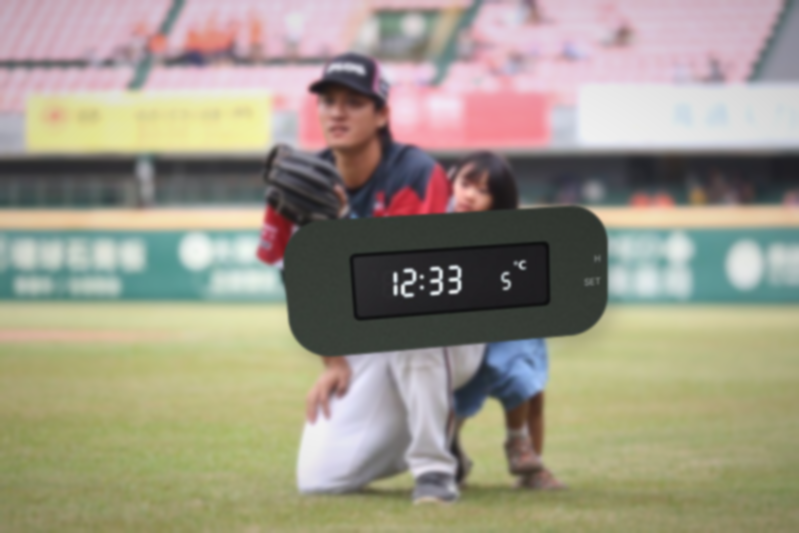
12:33
